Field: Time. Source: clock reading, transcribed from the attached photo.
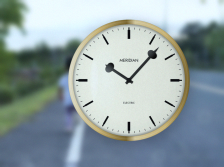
10:07
